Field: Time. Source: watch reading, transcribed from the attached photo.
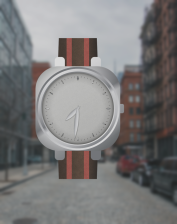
7:31
